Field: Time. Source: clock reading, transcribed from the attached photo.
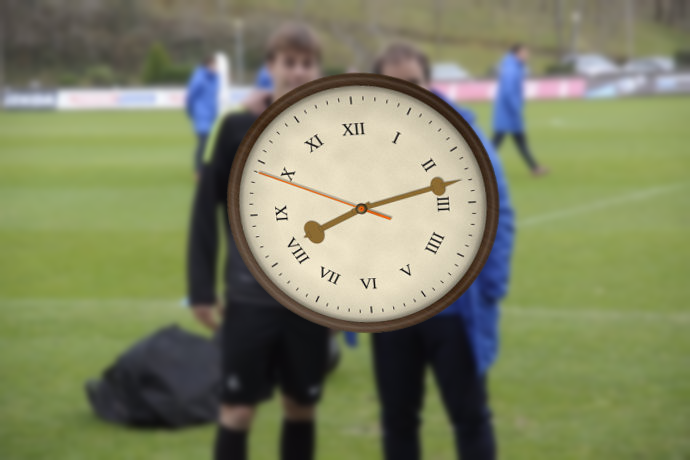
8:12:49
